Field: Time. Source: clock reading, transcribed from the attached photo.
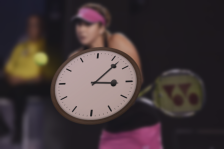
3:07
